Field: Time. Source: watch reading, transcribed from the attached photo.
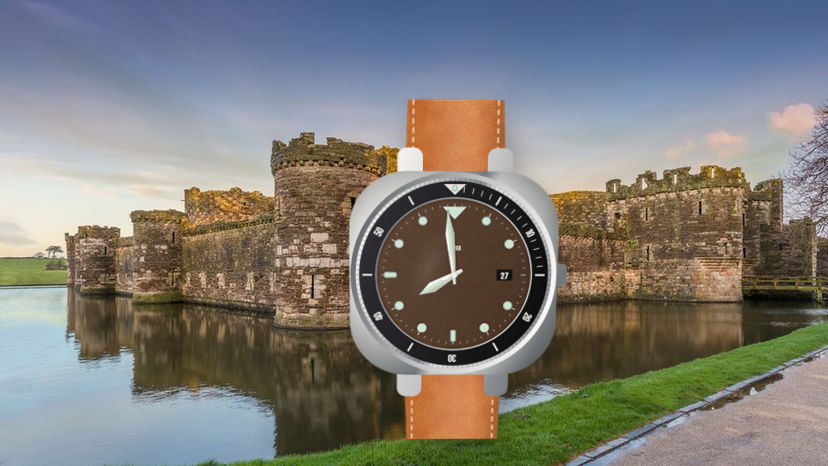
7:59
